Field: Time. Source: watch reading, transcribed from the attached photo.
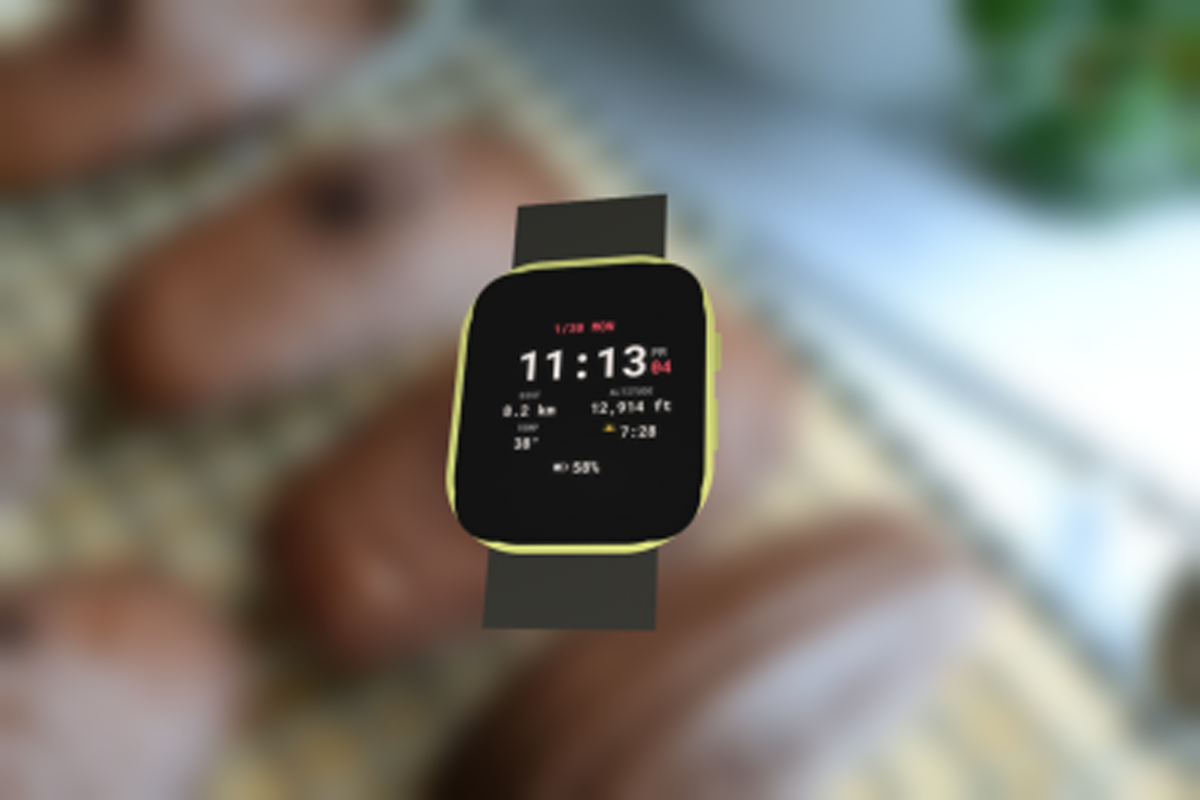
11:13
